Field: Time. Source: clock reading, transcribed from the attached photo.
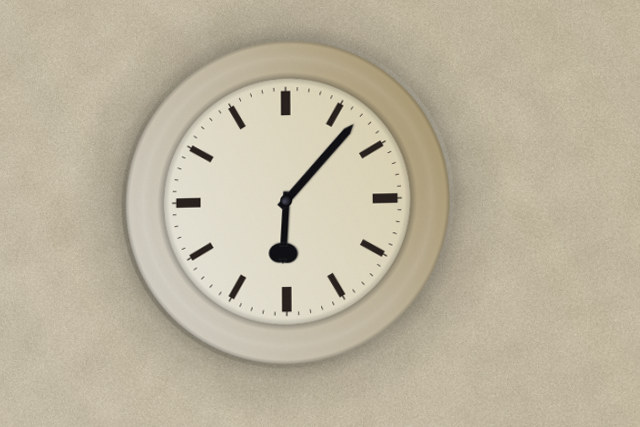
6:07
